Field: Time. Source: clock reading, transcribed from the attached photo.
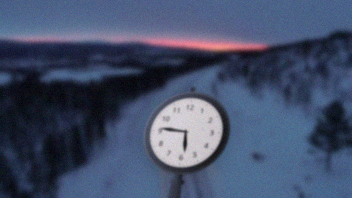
5:46
